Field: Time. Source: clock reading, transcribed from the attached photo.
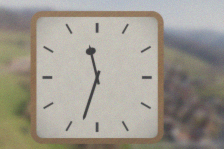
11:33
